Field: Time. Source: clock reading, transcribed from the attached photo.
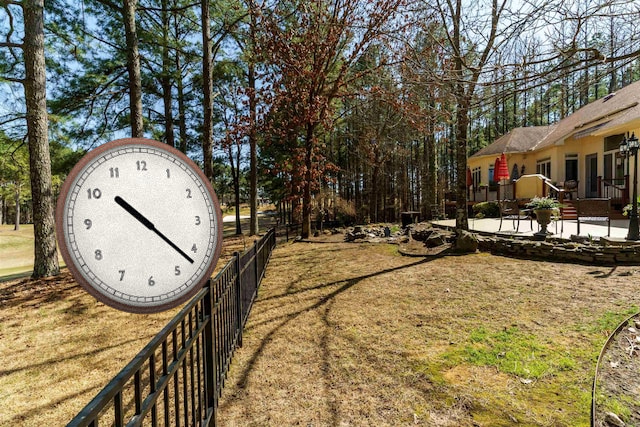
10:22
